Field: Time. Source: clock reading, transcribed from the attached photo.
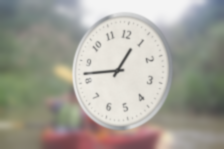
12:42
